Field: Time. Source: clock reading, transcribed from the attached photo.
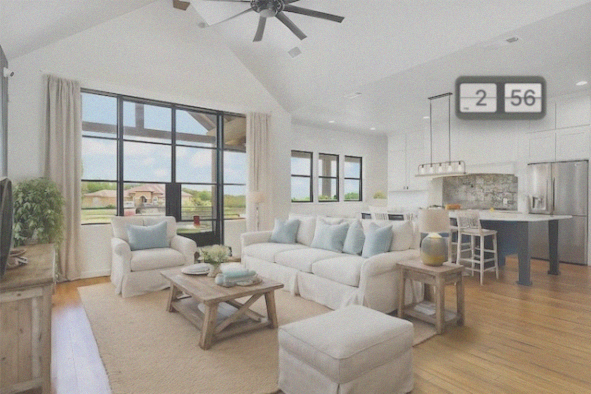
2:56
